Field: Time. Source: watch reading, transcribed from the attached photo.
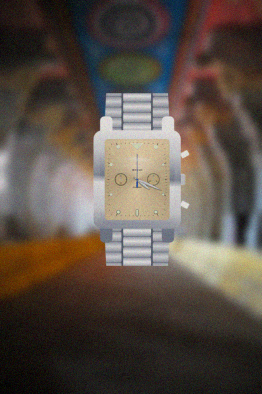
4:19
